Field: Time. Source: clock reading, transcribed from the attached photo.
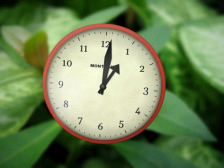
1:01
